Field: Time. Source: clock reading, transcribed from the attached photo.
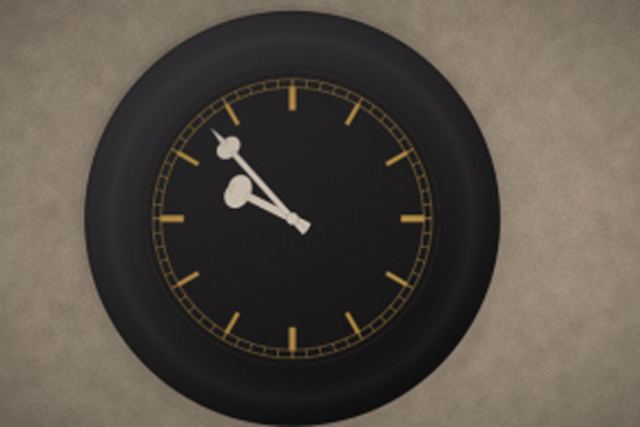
9:53
